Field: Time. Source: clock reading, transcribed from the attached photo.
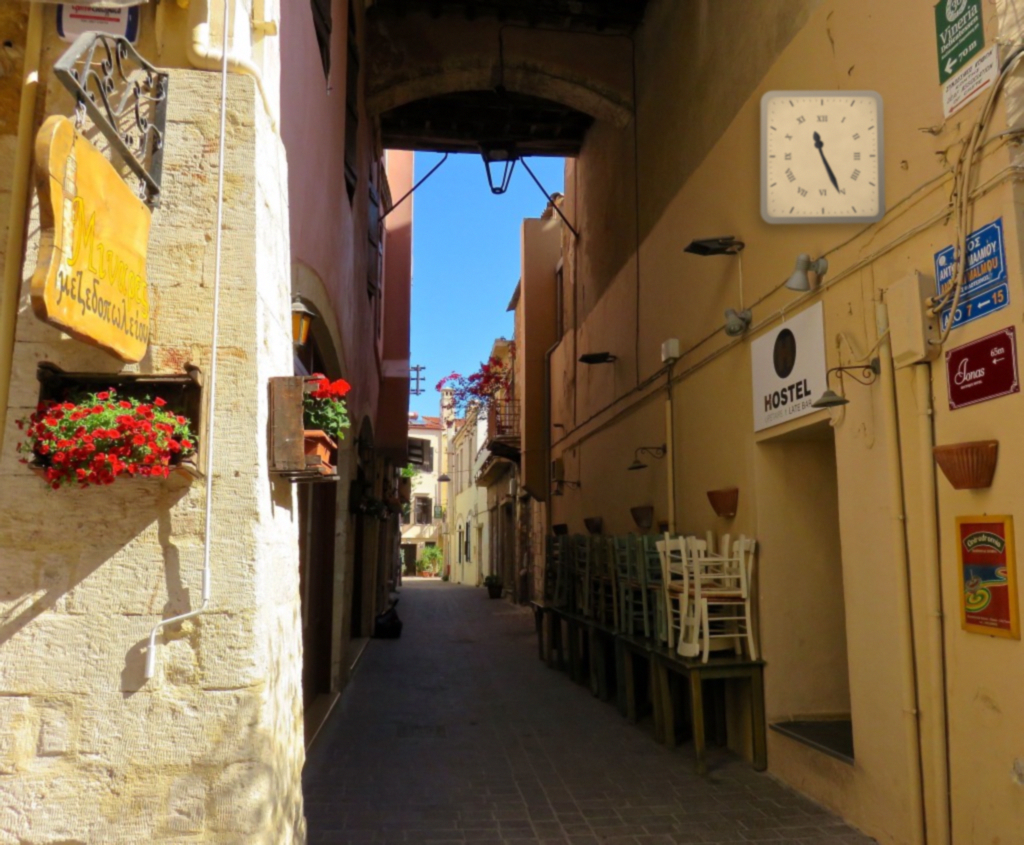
11:26
